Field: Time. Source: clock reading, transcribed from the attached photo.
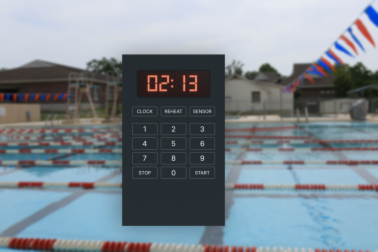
2:13
